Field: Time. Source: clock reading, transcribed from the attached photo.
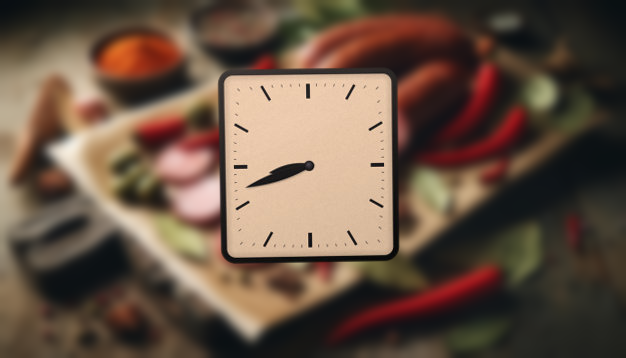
8:42
